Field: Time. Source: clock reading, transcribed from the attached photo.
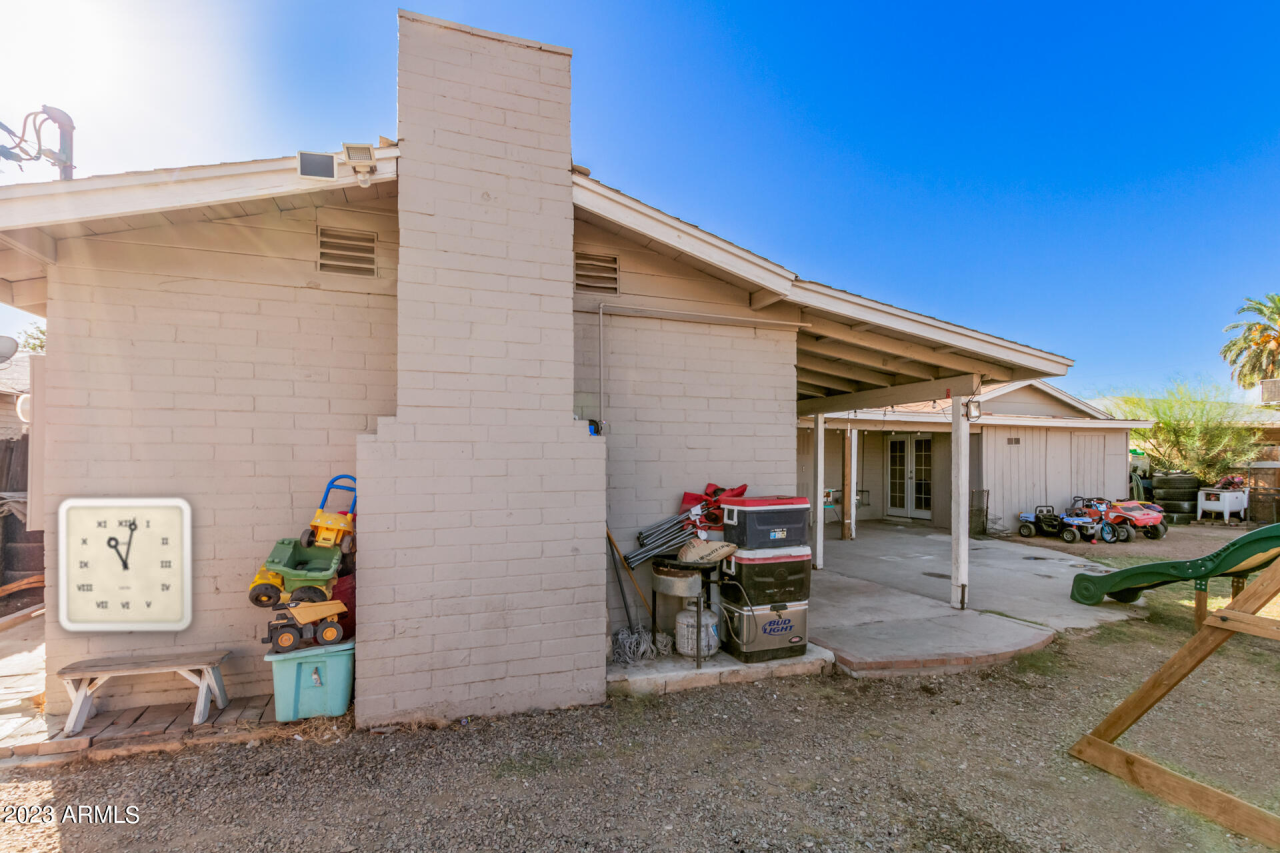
11:02
